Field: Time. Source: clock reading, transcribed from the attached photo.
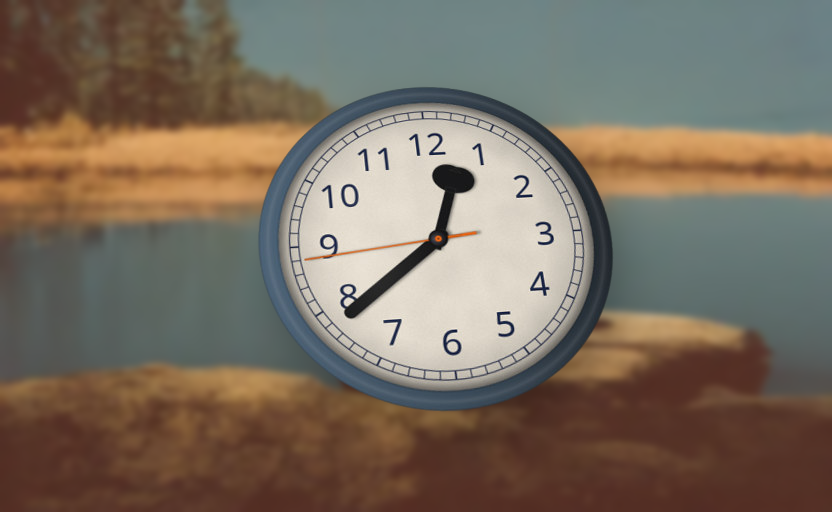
12:38:44
